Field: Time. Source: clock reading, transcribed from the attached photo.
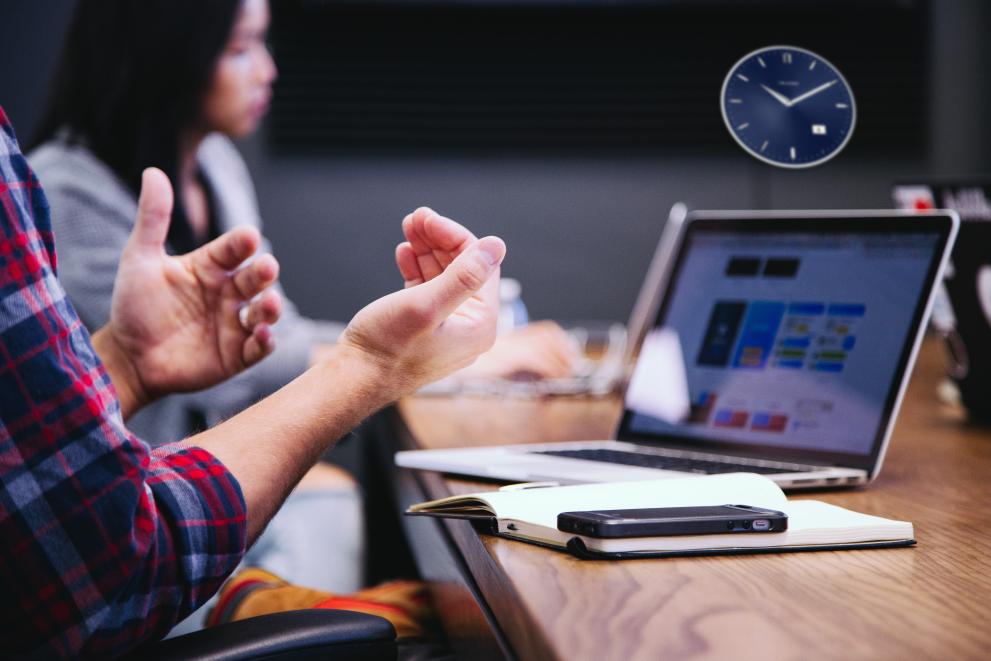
10:10
